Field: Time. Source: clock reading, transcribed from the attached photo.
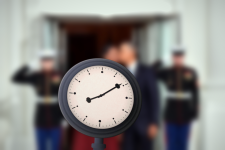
8:09
